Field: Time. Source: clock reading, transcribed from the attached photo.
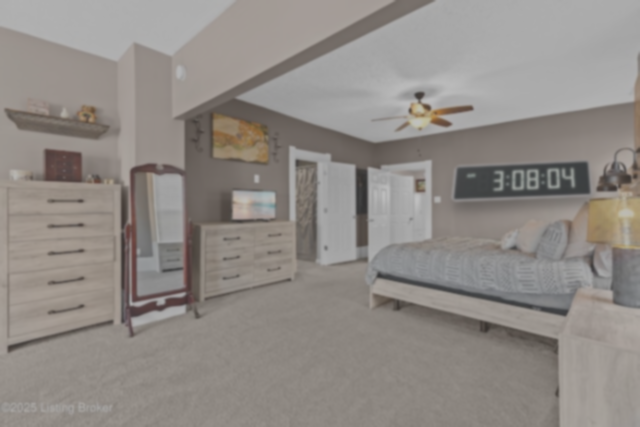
3:08:04
